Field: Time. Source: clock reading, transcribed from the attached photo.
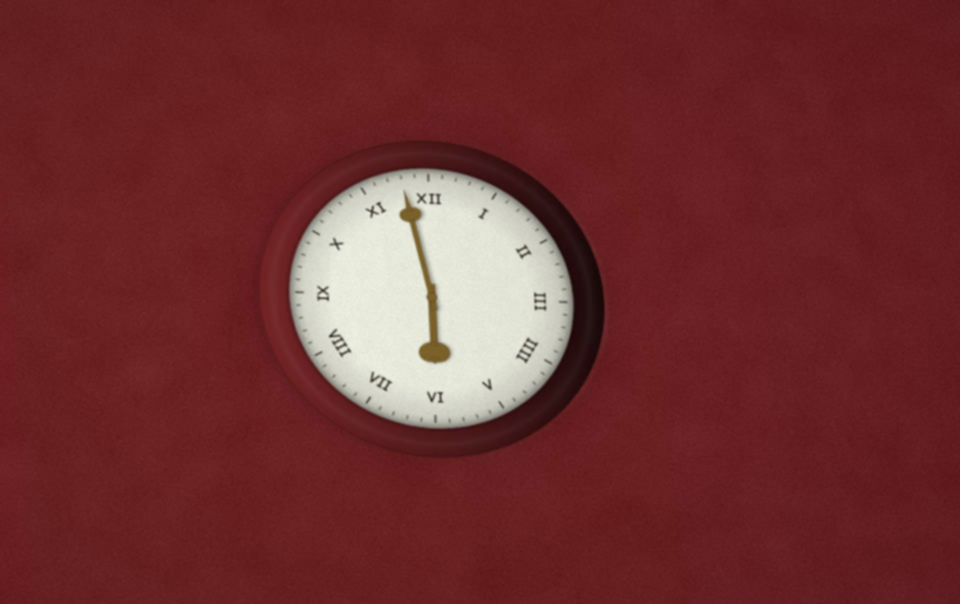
5:58
